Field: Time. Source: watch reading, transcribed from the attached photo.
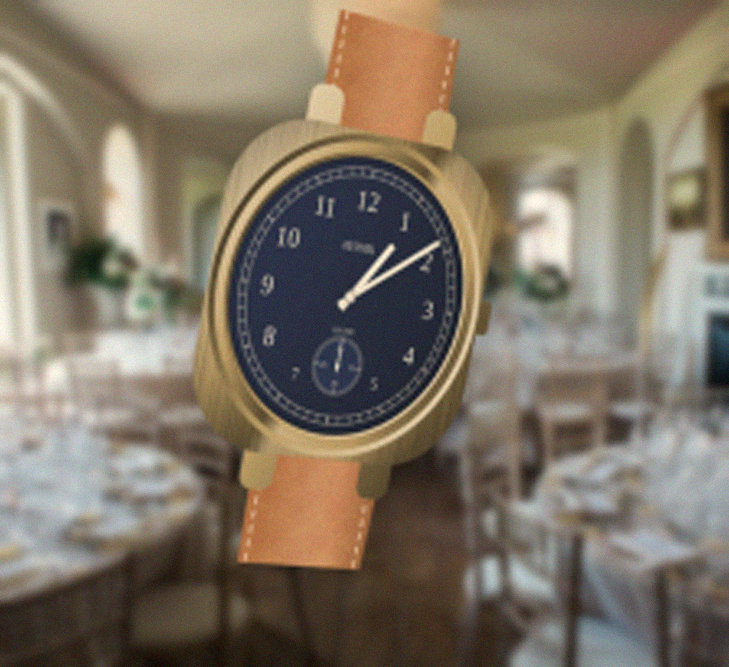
1:09
